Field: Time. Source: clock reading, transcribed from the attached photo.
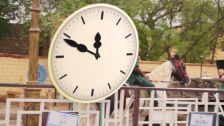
11:49
